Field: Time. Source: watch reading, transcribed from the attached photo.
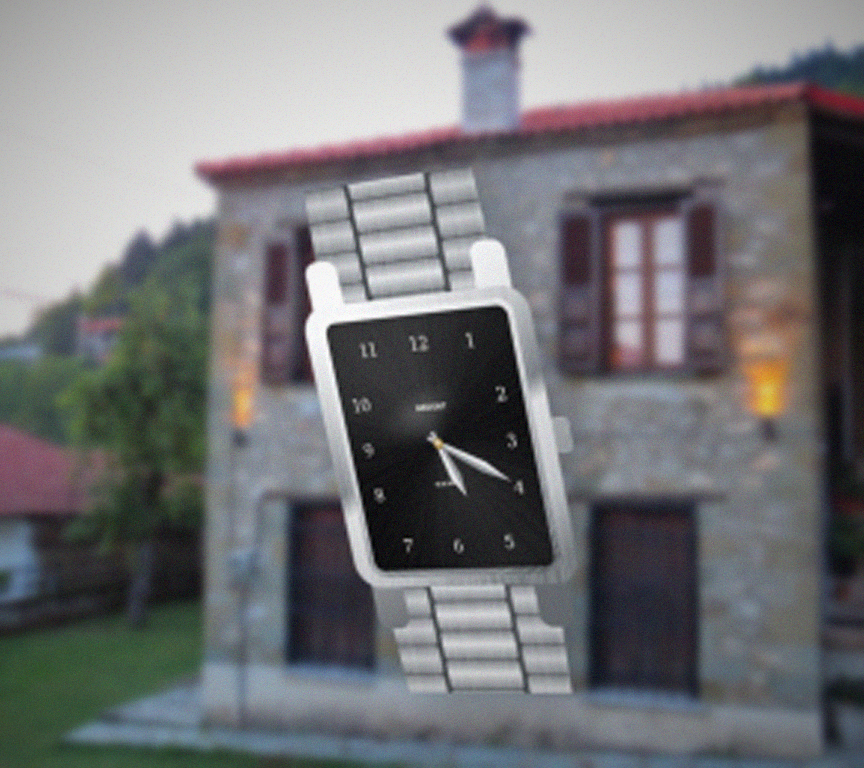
5:20
